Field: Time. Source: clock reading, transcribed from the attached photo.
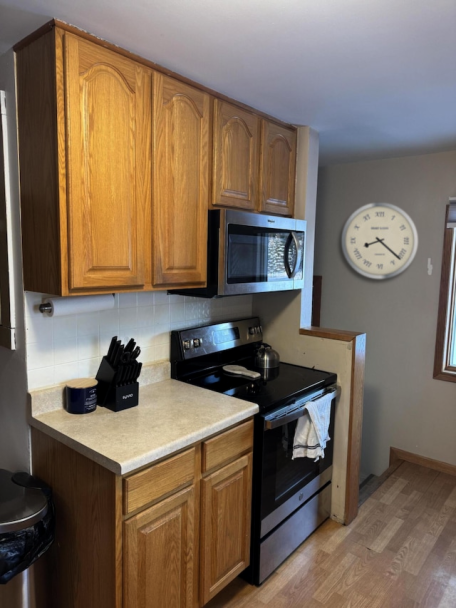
8:22
